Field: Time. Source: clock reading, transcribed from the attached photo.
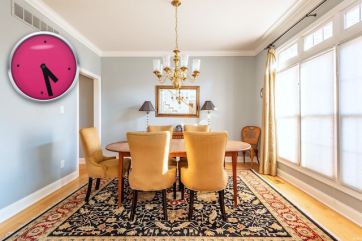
4:27
